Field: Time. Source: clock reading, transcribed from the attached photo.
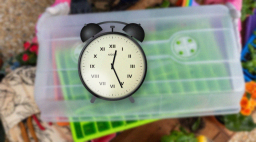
12:26
